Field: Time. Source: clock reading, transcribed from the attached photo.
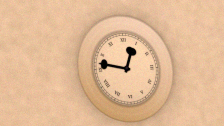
12:47
